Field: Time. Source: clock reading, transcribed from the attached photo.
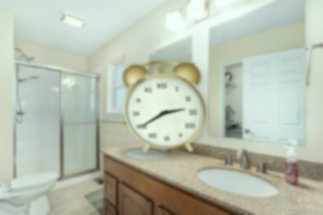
2:40
